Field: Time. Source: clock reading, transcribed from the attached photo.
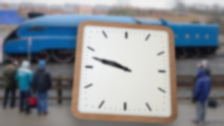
9:48
